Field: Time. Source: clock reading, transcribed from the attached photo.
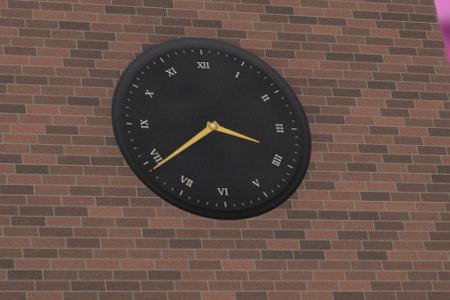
3:39
